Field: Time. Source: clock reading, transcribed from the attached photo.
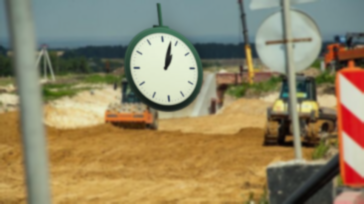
1:03
